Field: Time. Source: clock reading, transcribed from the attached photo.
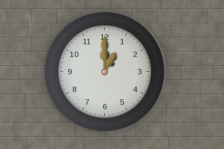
1:00
